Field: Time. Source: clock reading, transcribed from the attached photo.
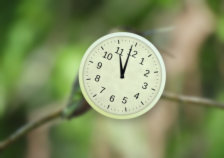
10:59
